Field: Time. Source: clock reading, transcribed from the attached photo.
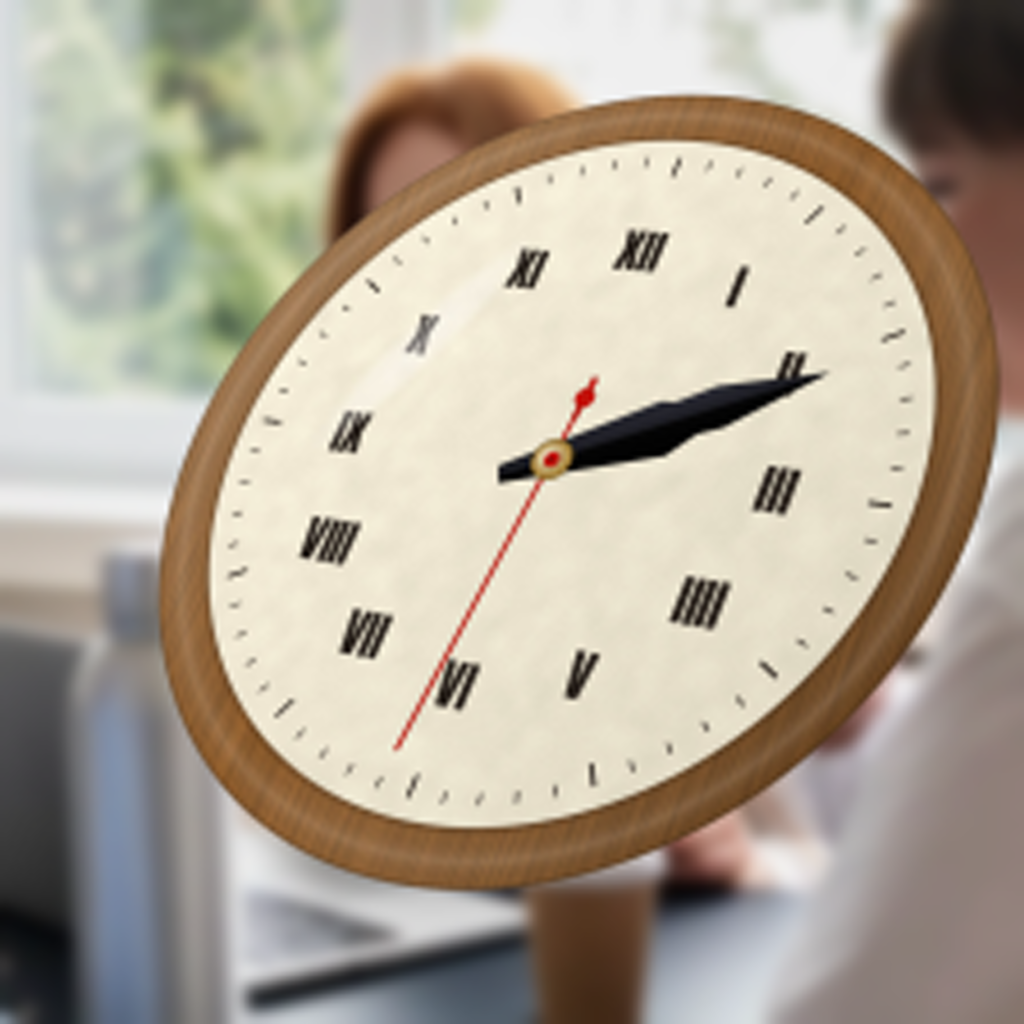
2:10:31
